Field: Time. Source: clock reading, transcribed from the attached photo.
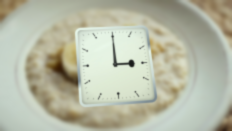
3:00
